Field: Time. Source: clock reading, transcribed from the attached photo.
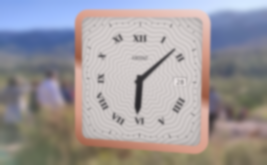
6:08
